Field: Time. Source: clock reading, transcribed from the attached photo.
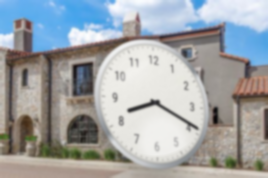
8:19
